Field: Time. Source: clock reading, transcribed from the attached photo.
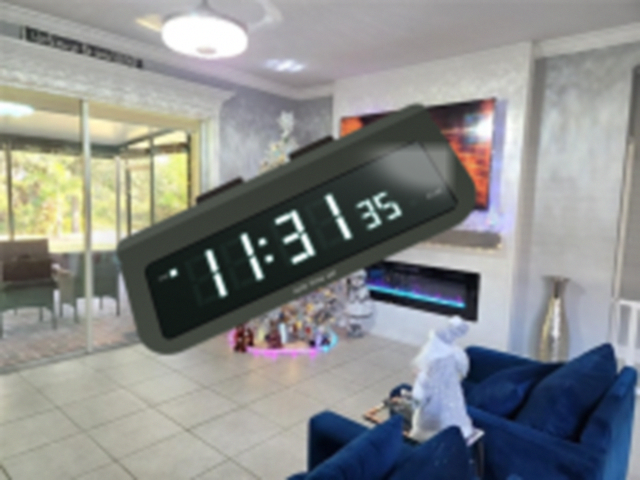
11:31:35
